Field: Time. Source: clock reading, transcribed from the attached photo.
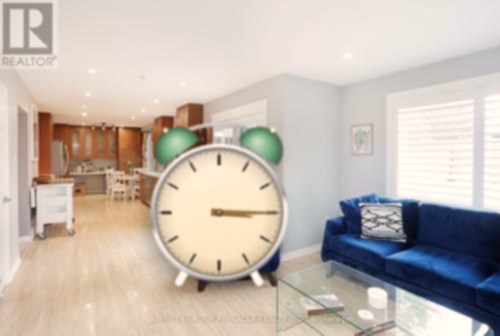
3:15
